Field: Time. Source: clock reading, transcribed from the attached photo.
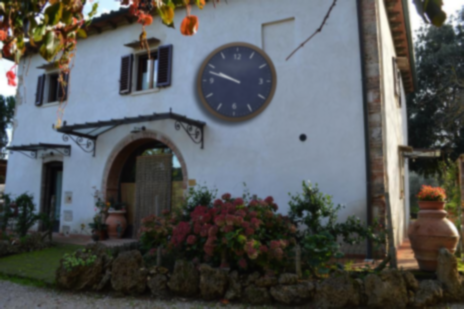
9:48
